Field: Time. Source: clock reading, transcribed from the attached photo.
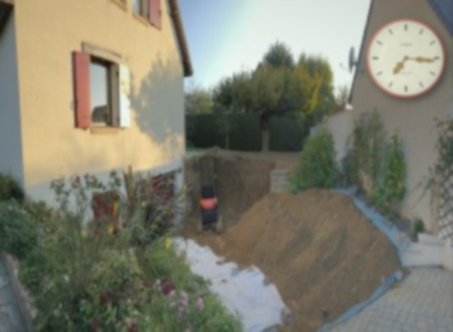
7:16
